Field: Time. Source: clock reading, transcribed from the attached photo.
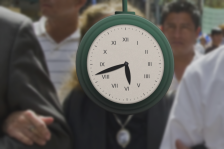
5:42
